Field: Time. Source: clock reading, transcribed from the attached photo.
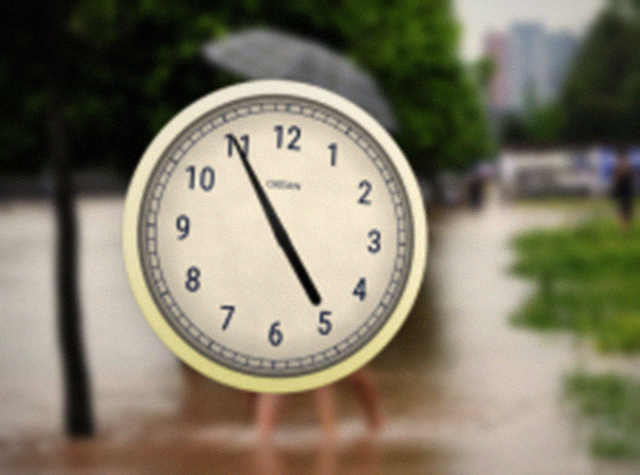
4:55
